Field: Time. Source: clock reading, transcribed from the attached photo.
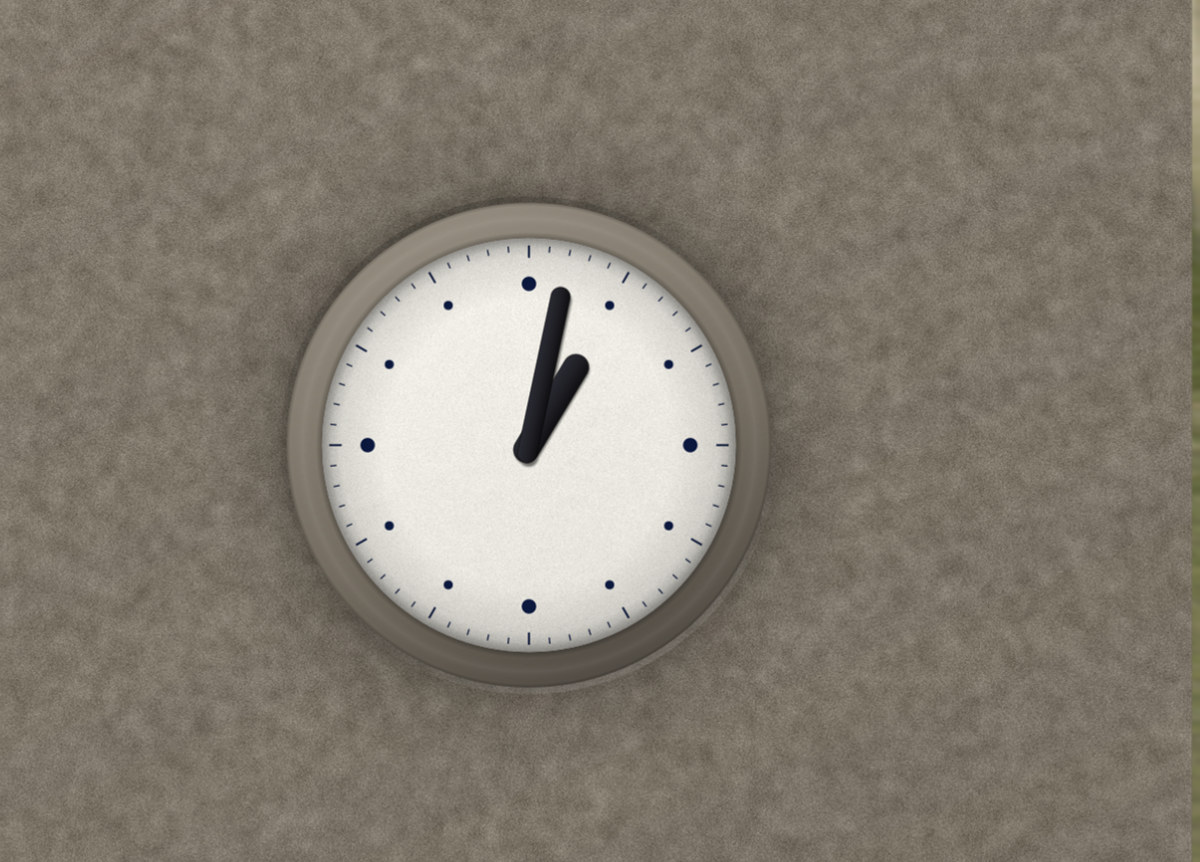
1:02
